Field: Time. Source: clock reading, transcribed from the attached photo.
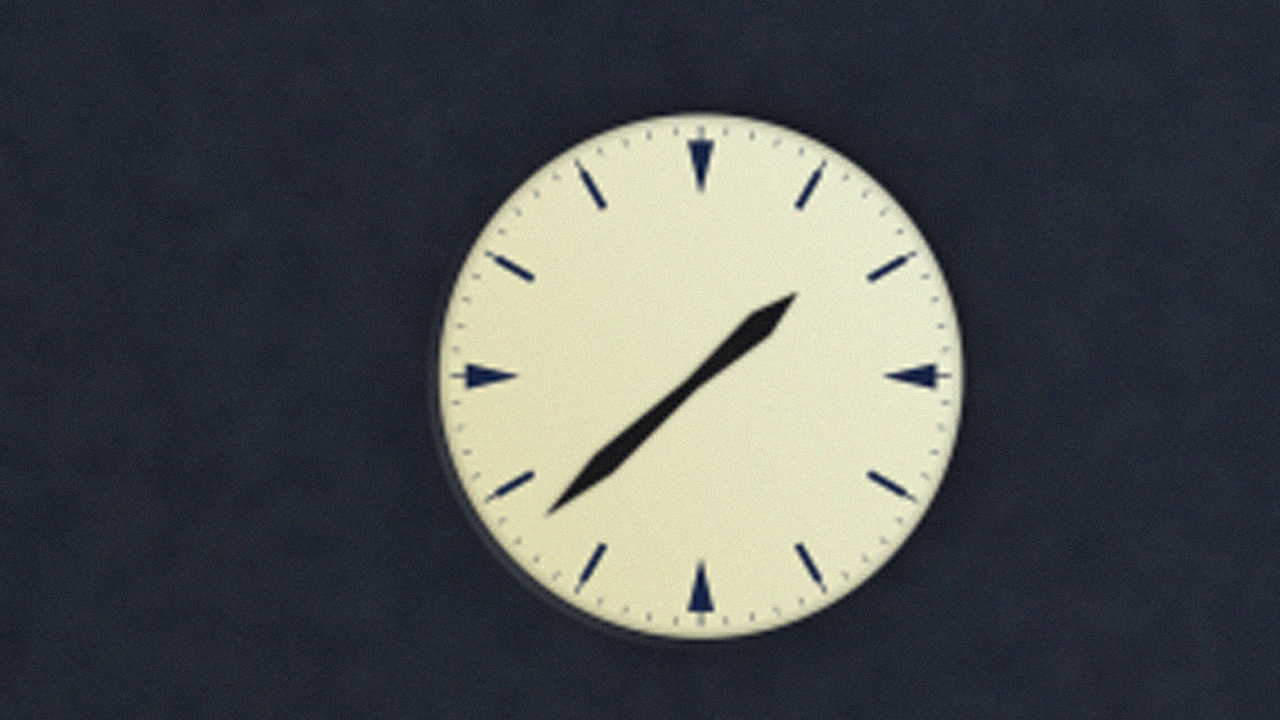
1:38
